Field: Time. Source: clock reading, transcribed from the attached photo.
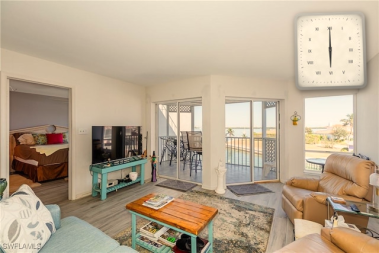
6:00
